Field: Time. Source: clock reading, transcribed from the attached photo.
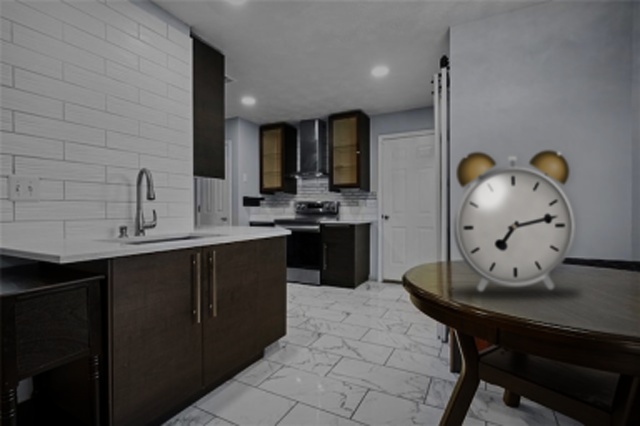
7:13
